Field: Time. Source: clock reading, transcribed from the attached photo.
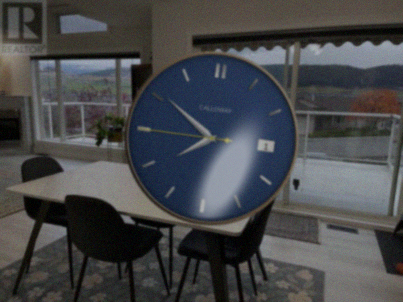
7:50:45
